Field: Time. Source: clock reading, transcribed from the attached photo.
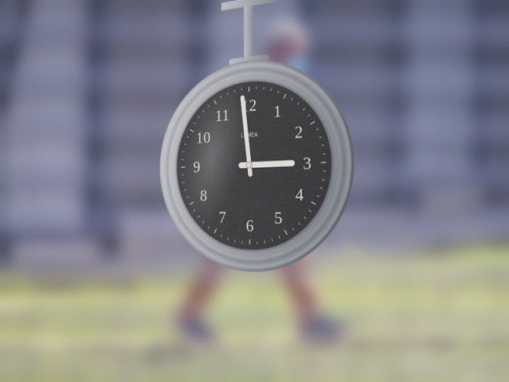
2:59
